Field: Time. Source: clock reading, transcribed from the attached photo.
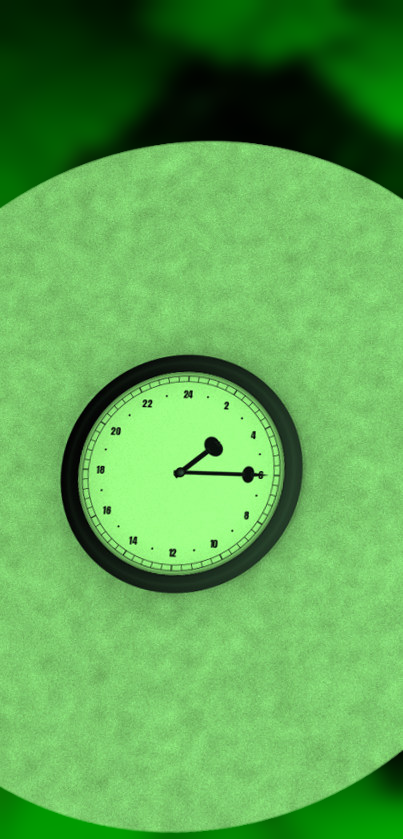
3:15
